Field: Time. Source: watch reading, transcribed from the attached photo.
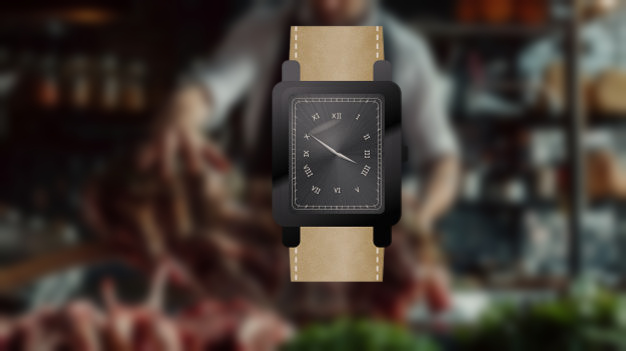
3:51
